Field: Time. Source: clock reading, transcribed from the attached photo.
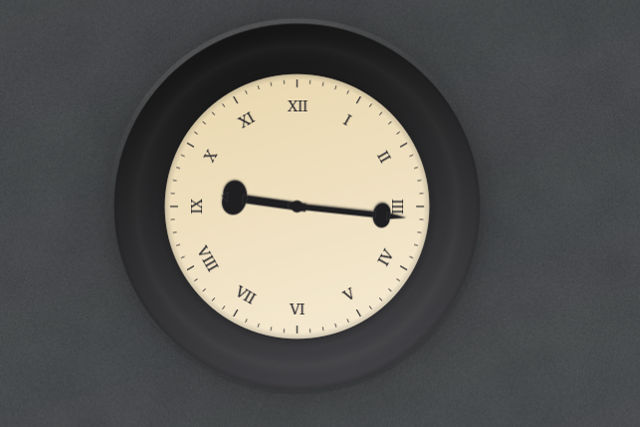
9:16
